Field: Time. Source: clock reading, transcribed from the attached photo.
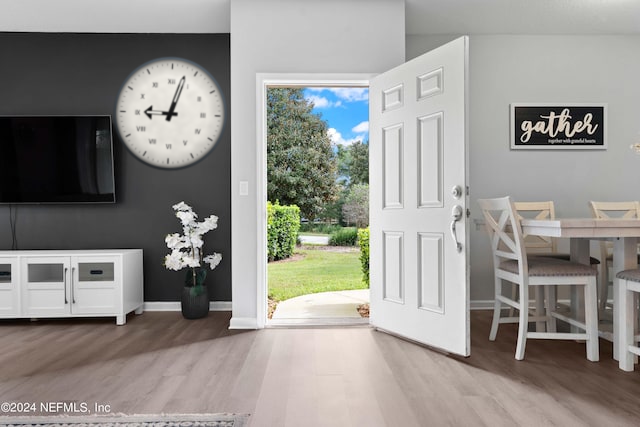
9:03
